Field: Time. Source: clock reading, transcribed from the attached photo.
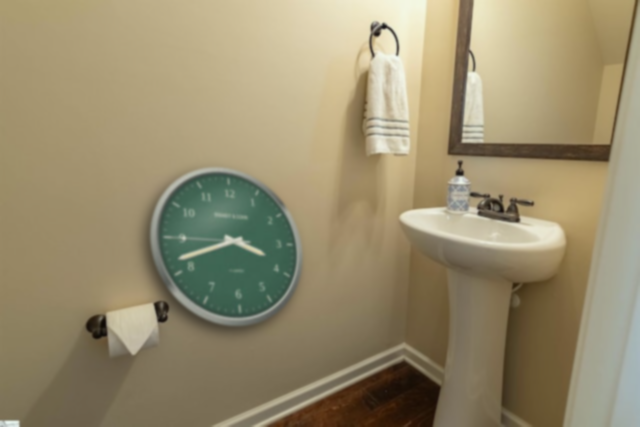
3:41:45
